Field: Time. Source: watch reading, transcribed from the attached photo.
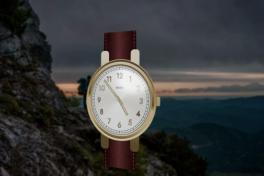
4:53
